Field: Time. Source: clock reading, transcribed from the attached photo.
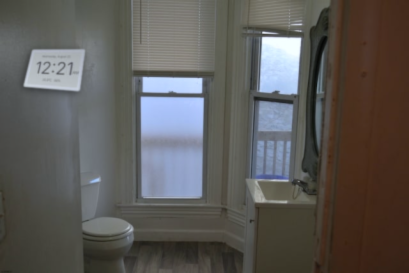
12:21
